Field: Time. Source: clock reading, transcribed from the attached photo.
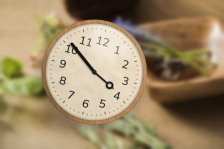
3:51
